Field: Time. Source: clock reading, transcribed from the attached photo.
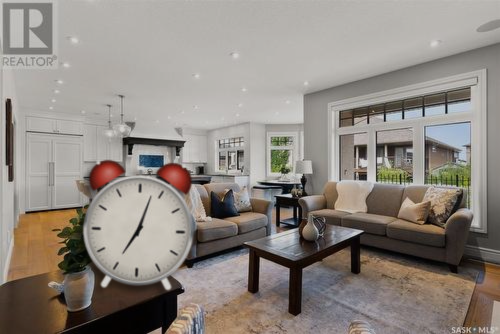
7:03
